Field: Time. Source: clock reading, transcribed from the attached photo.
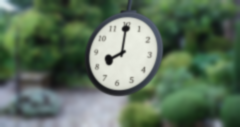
8:00
